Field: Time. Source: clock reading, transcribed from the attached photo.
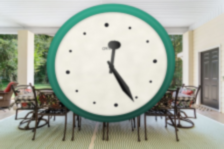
12:26
